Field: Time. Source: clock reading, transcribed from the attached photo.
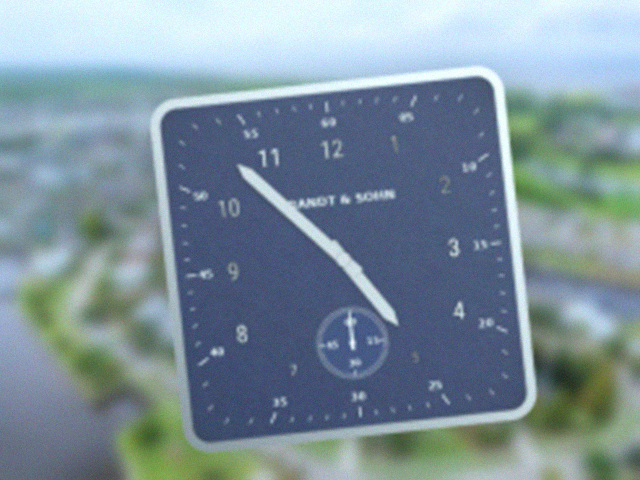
4:53
